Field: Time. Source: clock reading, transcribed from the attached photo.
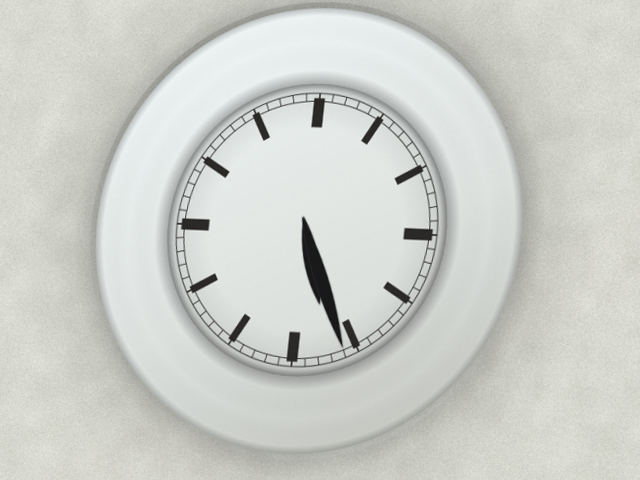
5:26
